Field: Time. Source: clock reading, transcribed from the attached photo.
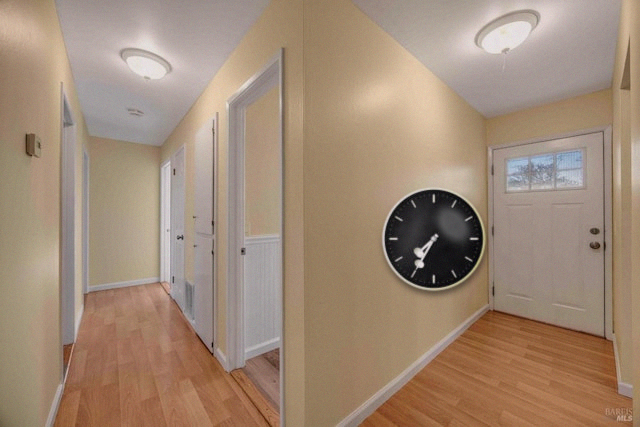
7:35
